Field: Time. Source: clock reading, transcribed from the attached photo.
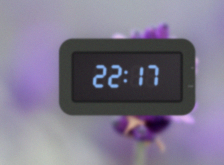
22:17
